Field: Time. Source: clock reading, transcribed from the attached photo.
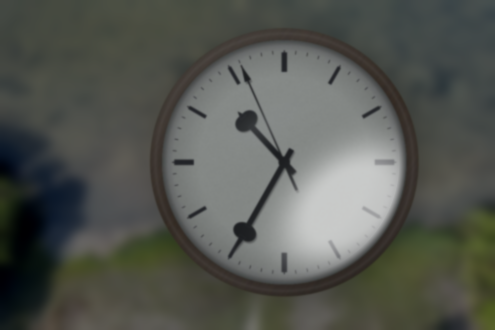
10:34:56
